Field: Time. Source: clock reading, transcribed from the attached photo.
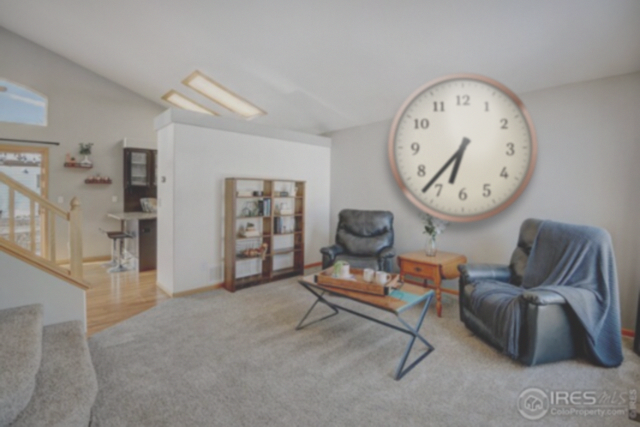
6:37
